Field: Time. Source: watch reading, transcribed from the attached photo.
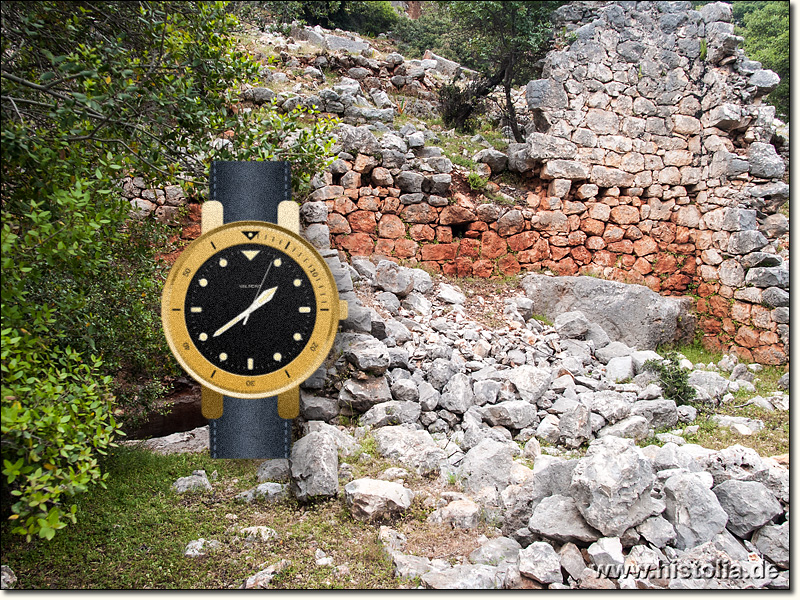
1:39:04
